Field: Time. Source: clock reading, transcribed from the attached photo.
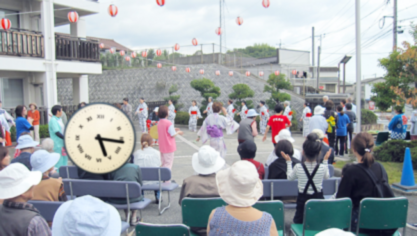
5:16
